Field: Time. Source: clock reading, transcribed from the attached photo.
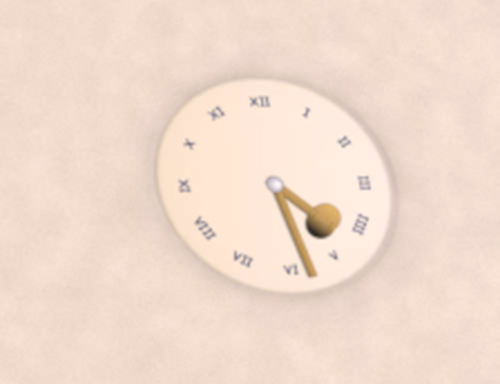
4:28
